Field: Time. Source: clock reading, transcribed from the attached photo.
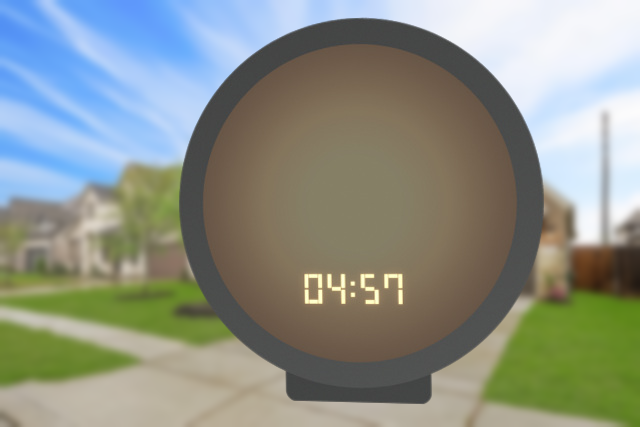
4:57
